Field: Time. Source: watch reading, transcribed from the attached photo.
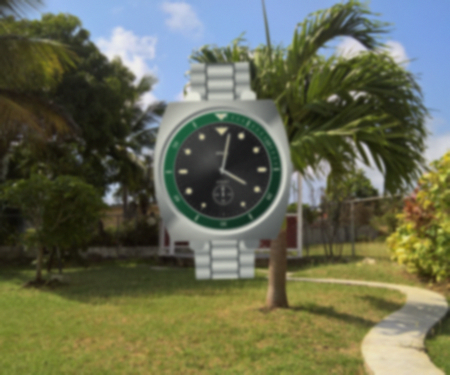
4:02
